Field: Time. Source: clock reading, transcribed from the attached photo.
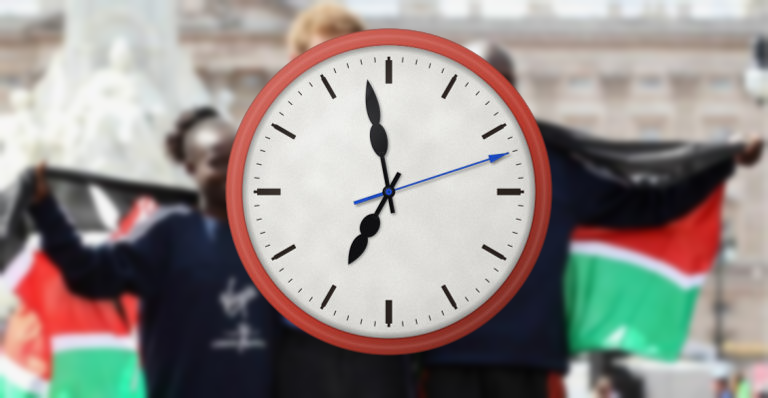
6:58:12
